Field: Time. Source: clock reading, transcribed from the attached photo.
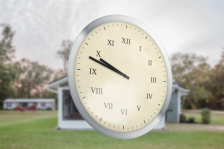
9:48
